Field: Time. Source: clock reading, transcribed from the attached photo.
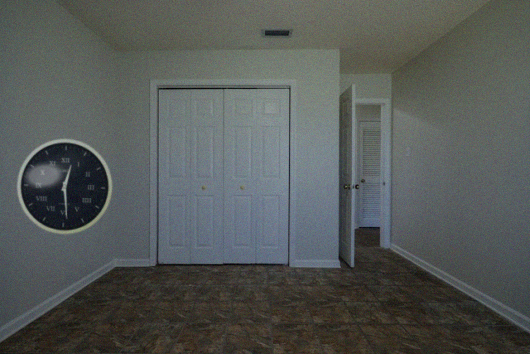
12:29
